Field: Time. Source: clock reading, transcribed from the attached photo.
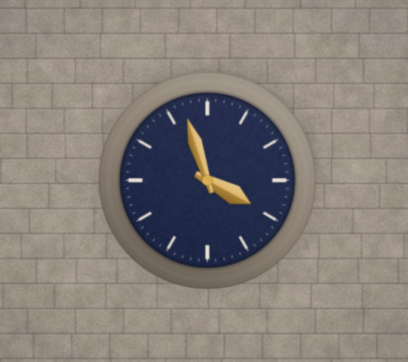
3:57
